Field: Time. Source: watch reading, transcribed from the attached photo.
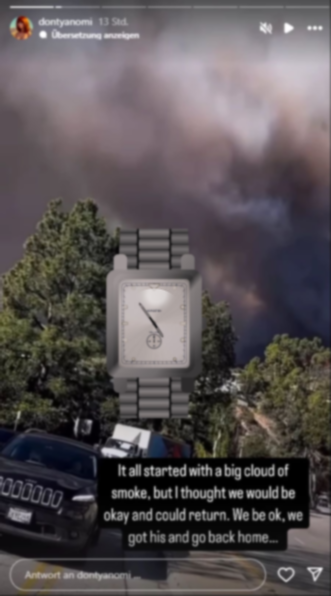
4:54
